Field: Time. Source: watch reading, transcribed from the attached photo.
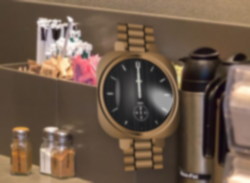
12:00
